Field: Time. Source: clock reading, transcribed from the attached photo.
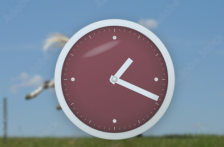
1:19
